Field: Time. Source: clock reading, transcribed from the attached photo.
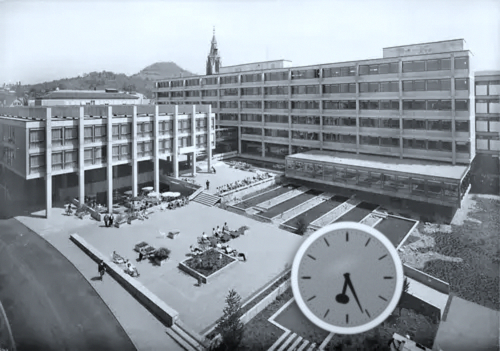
6:26
